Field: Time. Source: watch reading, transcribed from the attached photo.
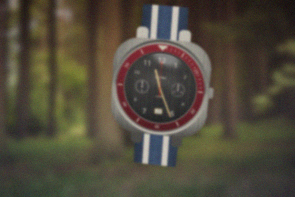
11:26
